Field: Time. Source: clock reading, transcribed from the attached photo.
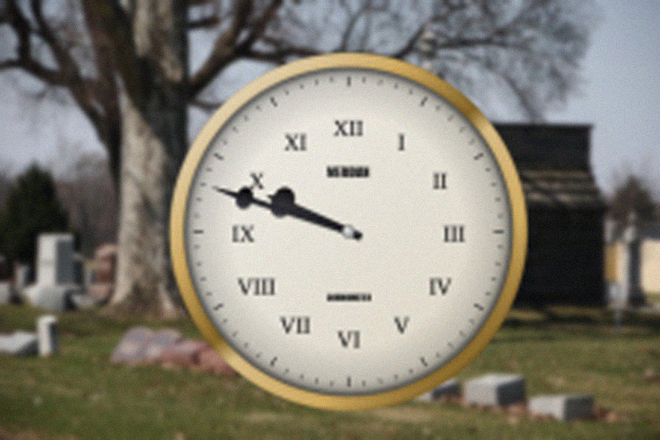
9:48
